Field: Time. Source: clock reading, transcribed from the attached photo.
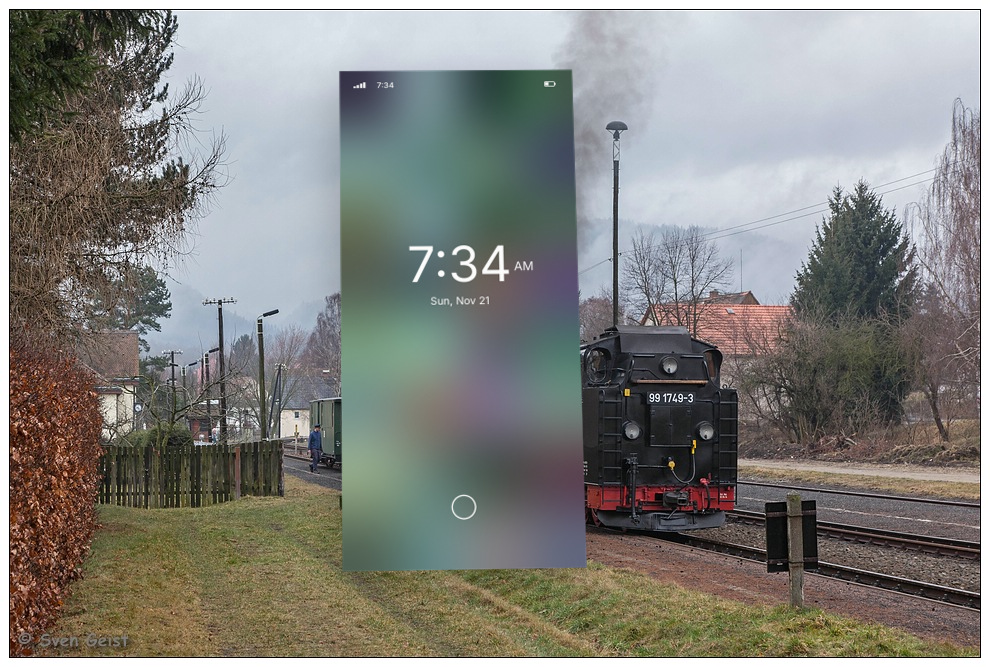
7:34
